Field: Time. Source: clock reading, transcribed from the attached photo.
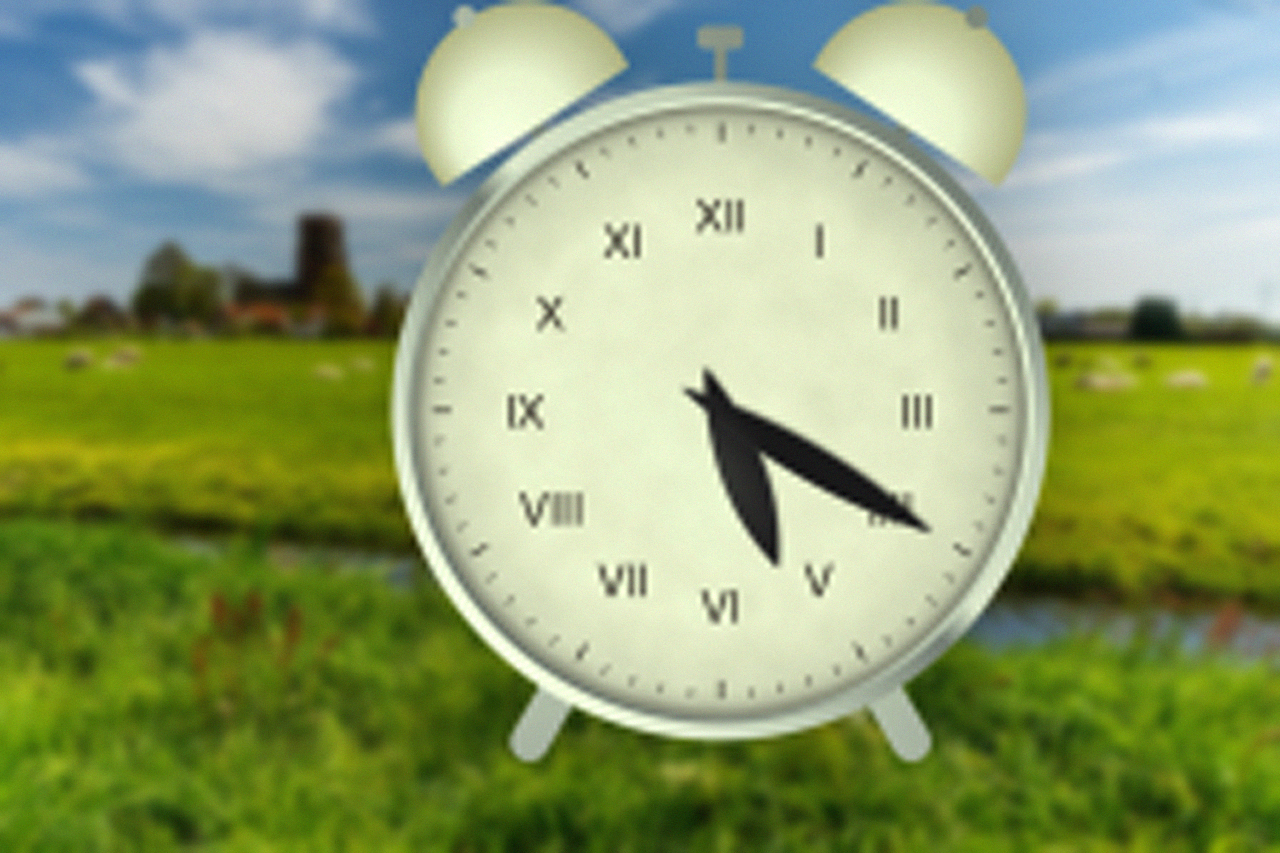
5:20
